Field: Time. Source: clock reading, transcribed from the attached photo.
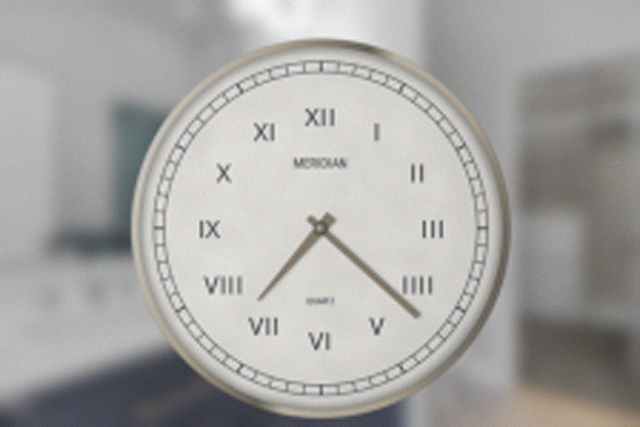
7:22
